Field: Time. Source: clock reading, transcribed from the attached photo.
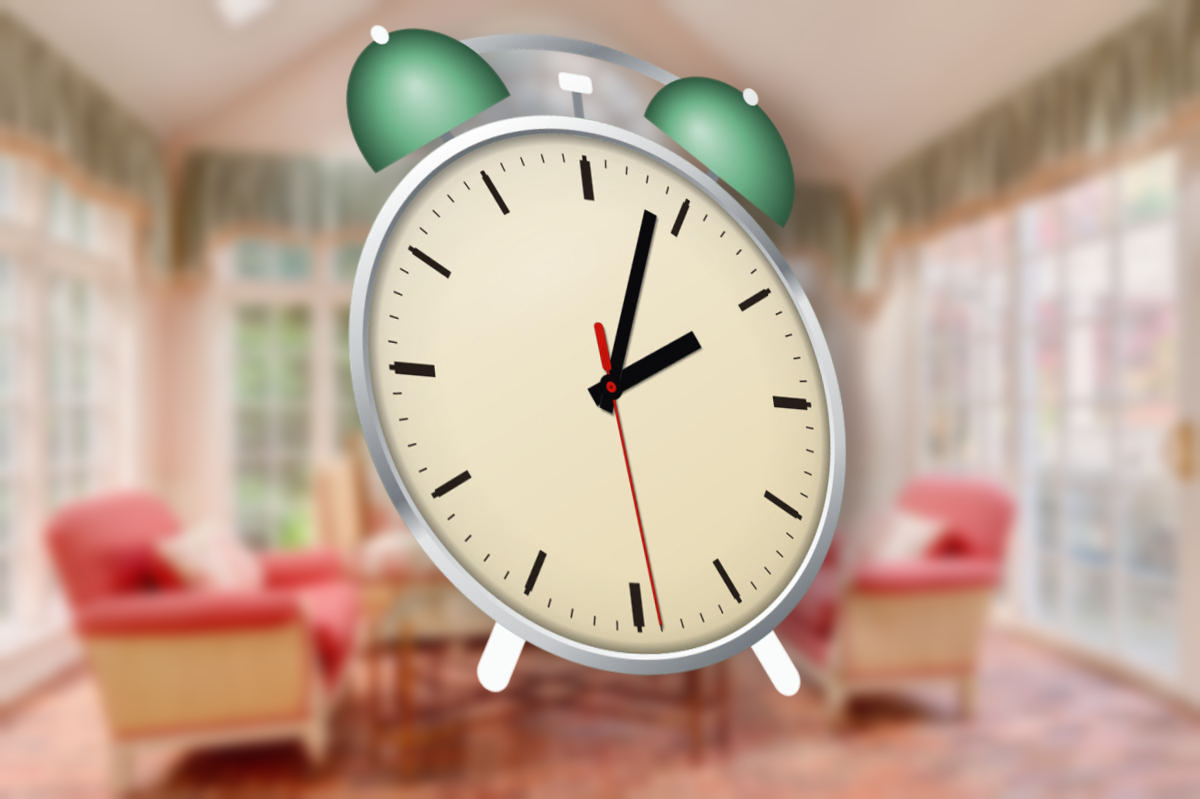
2:03:29
